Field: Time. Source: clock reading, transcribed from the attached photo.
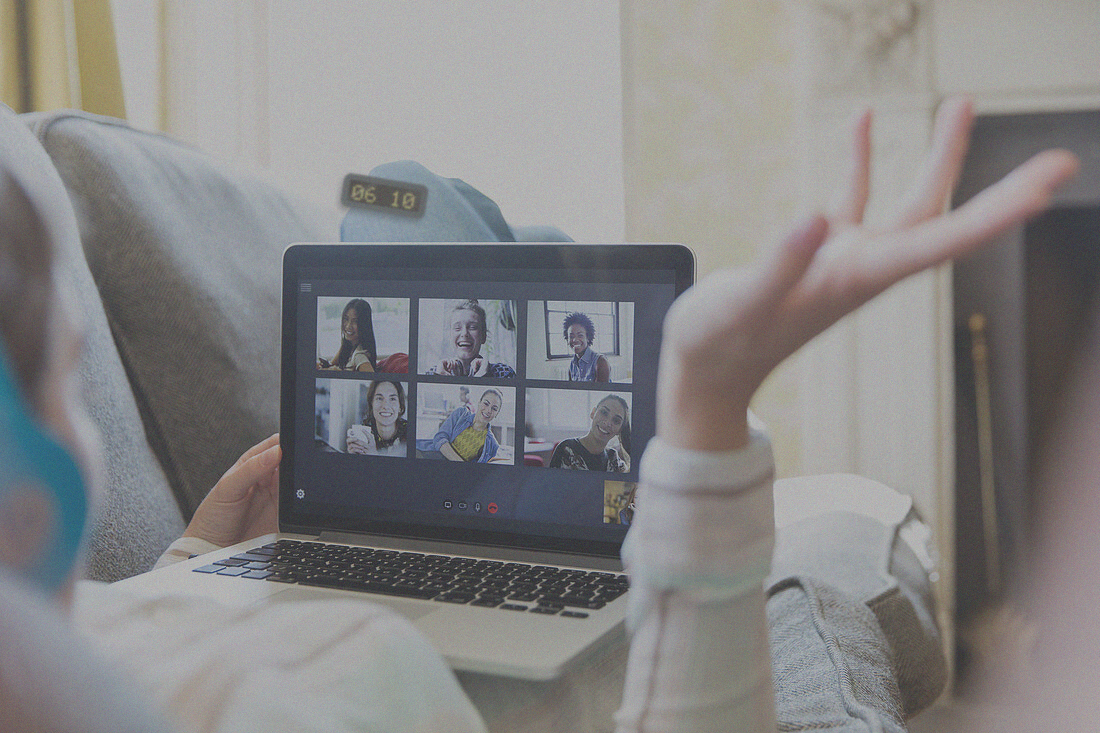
6:10
